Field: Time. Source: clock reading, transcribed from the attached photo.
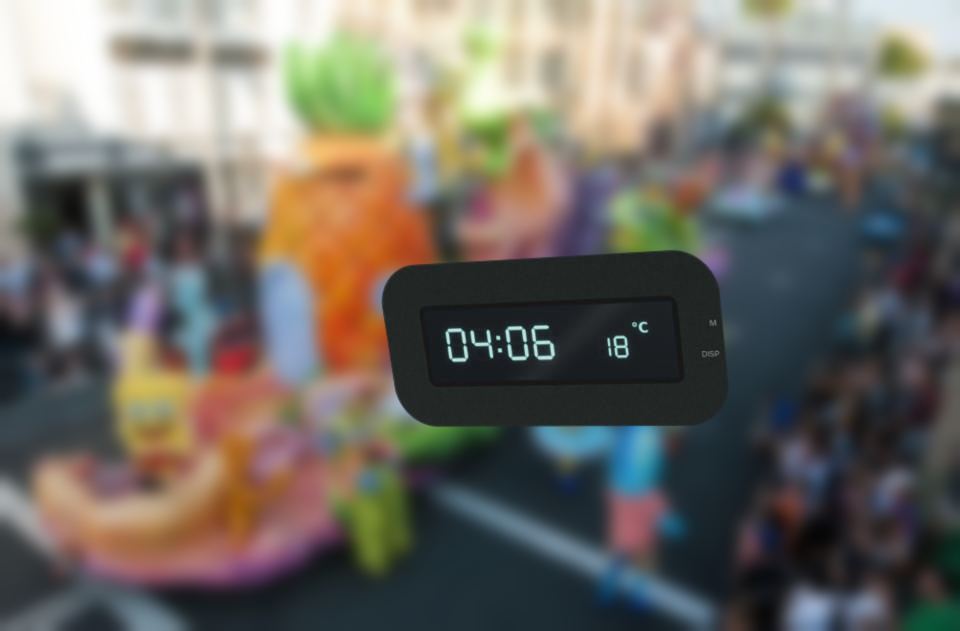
4:06
